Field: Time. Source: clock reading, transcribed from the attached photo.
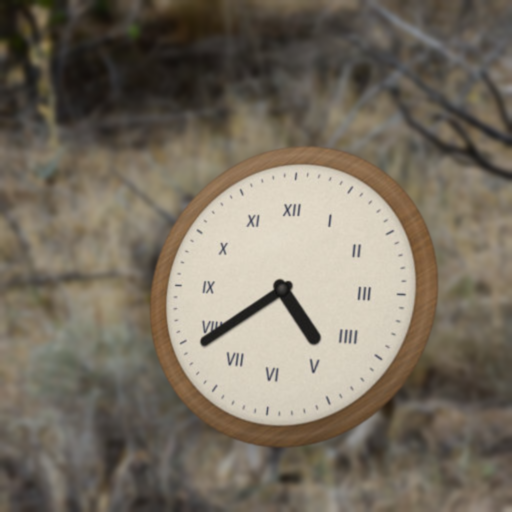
4:39
